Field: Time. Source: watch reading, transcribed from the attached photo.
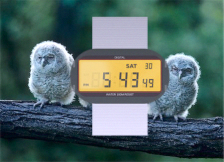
5:43:49
